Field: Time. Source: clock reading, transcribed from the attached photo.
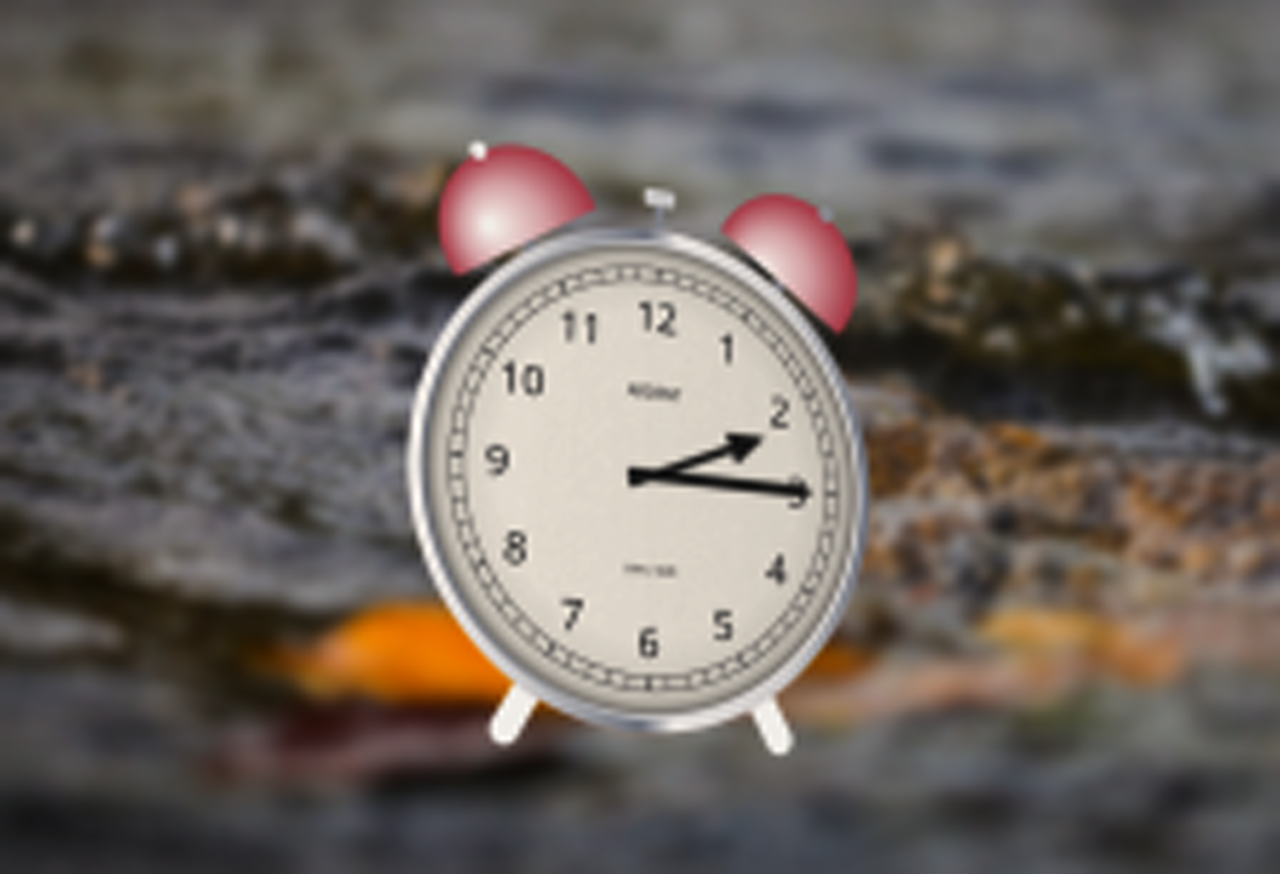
2:15
